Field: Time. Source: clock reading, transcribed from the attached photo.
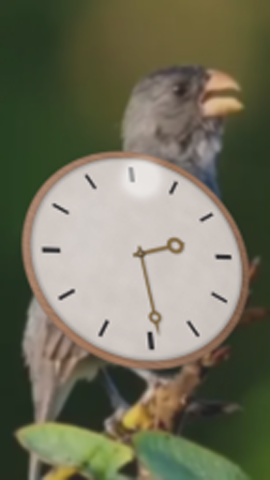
2:29
